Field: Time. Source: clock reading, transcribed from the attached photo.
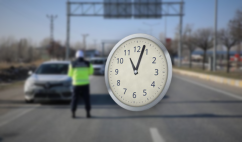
11:03
